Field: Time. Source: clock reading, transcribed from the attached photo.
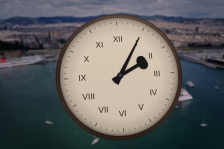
2:05
